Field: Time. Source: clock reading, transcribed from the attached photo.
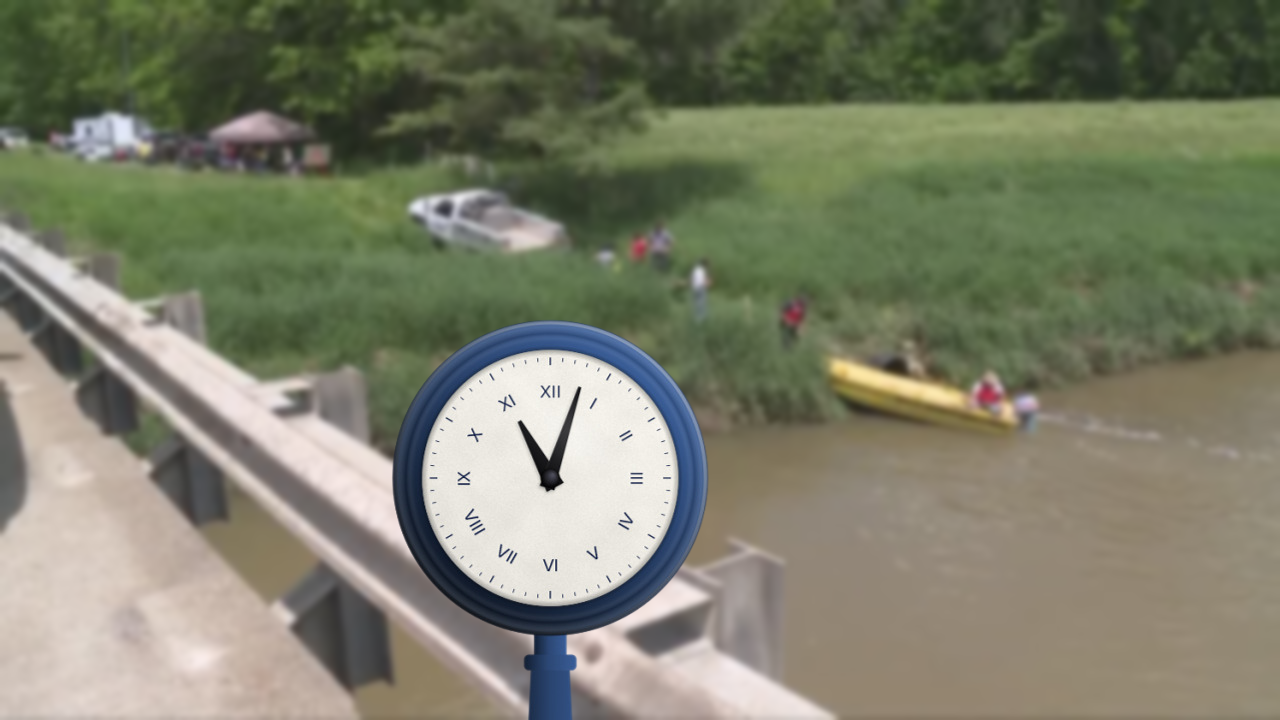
11:03
